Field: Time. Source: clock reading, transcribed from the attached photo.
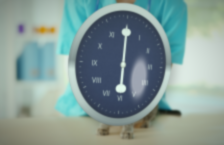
6:00
